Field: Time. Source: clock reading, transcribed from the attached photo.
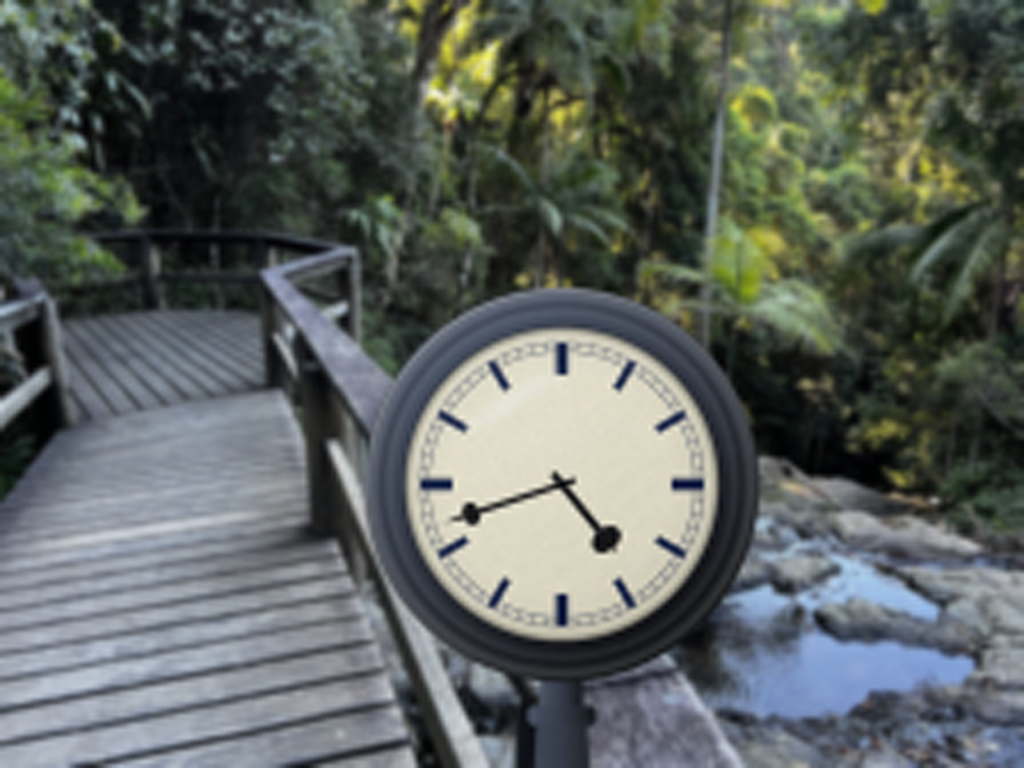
4:42
